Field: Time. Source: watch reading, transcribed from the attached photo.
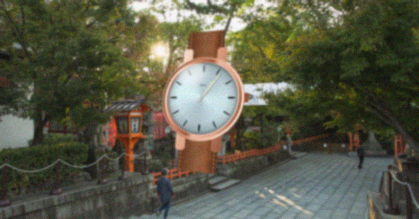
1:06
